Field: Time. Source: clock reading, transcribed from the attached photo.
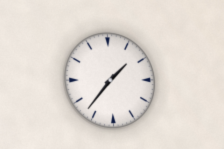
1:37
